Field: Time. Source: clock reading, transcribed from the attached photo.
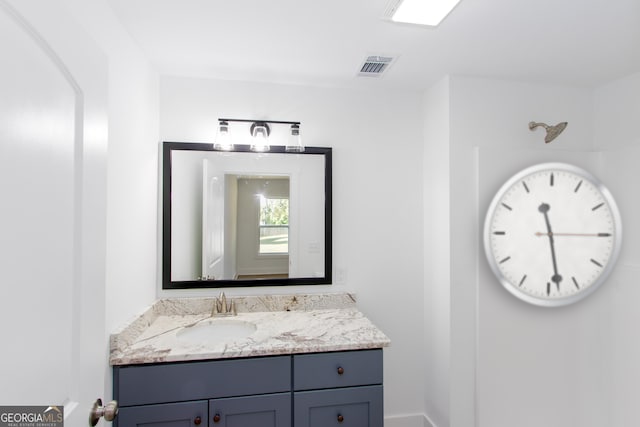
11:28:15
